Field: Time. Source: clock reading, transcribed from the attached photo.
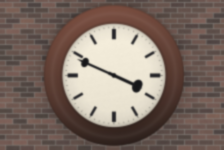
3:49
